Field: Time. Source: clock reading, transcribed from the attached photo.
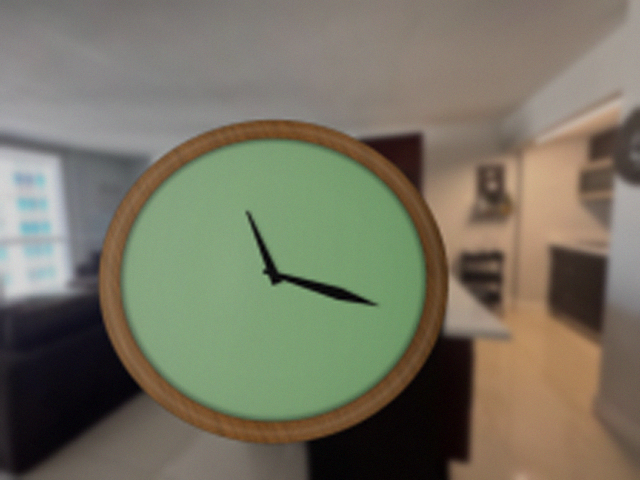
11:18
